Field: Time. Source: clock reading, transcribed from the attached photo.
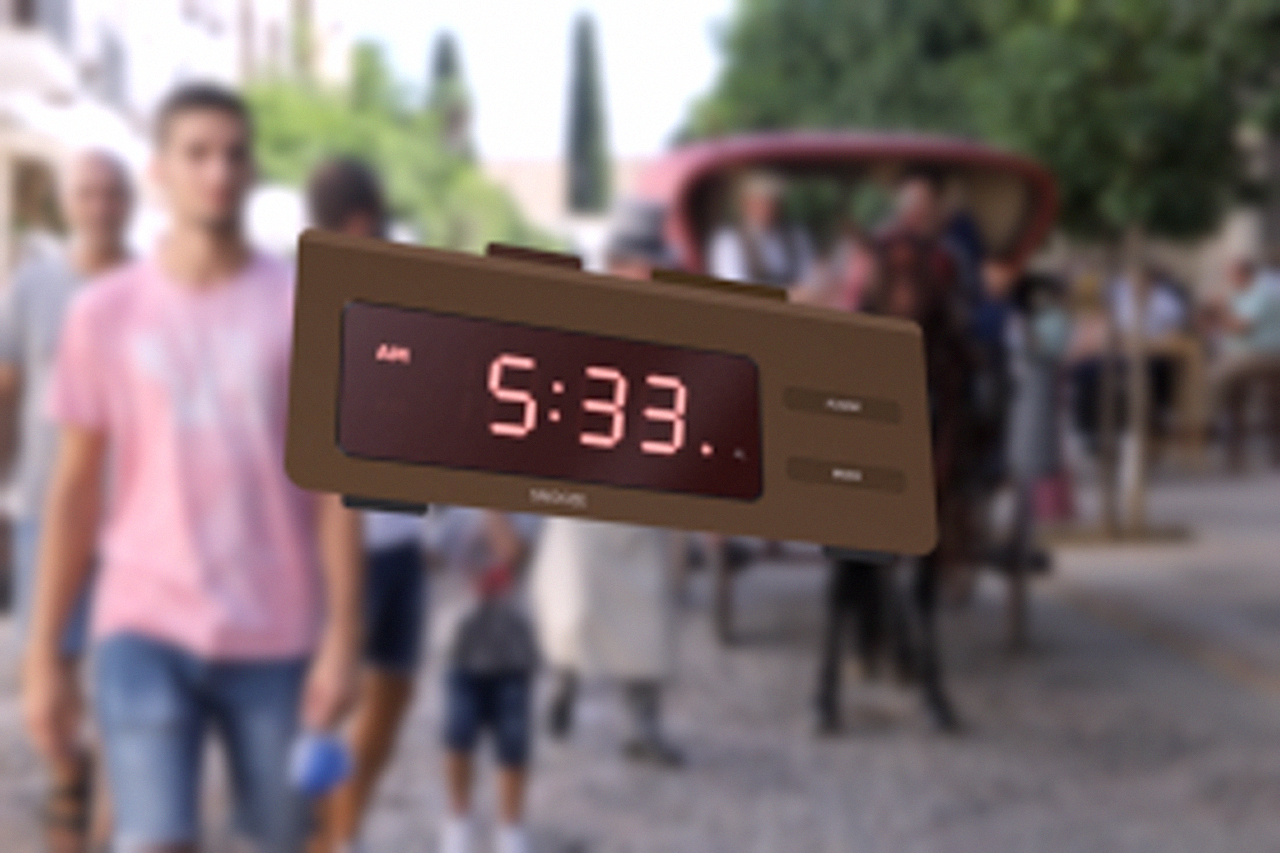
5:33
